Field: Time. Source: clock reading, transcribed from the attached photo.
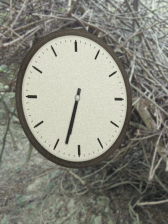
6:33
